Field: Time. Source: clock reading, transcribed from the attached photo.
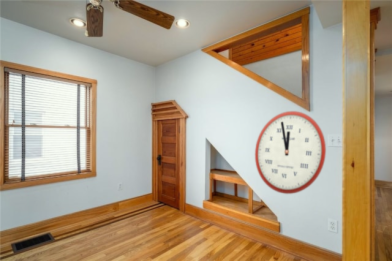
11:57
